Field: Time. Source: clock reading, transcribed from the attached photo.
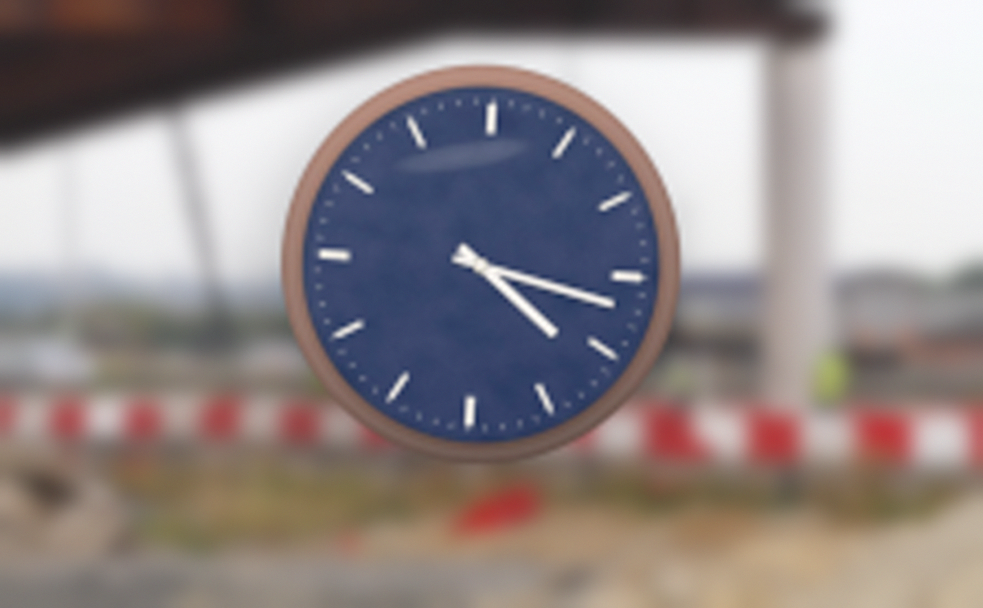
4:17
